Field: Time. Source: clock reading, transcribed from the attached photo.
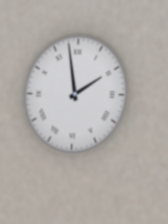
1:58
